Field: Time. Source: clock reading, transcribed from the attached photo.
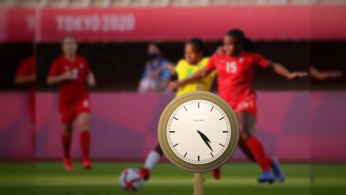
4:24
